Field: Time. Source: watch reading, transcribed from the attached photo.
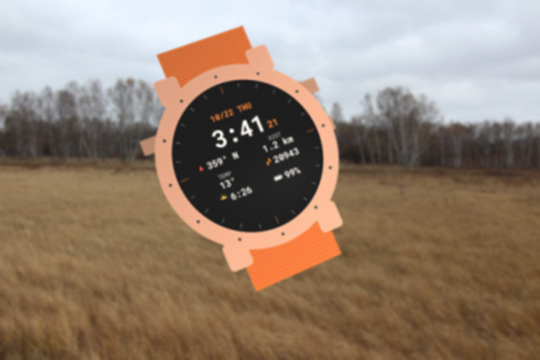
3:41
